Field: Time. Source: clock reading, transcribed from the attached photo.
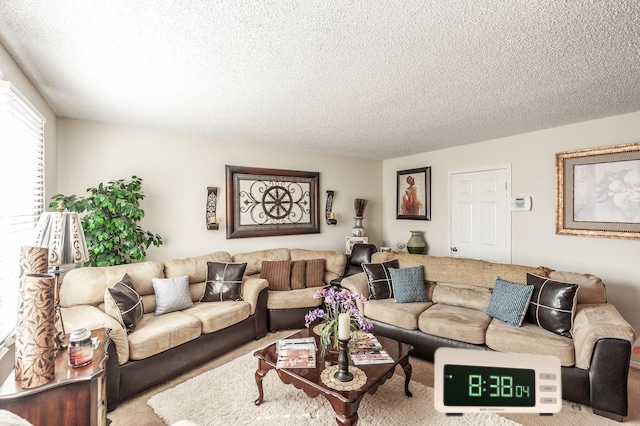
8:38:04
